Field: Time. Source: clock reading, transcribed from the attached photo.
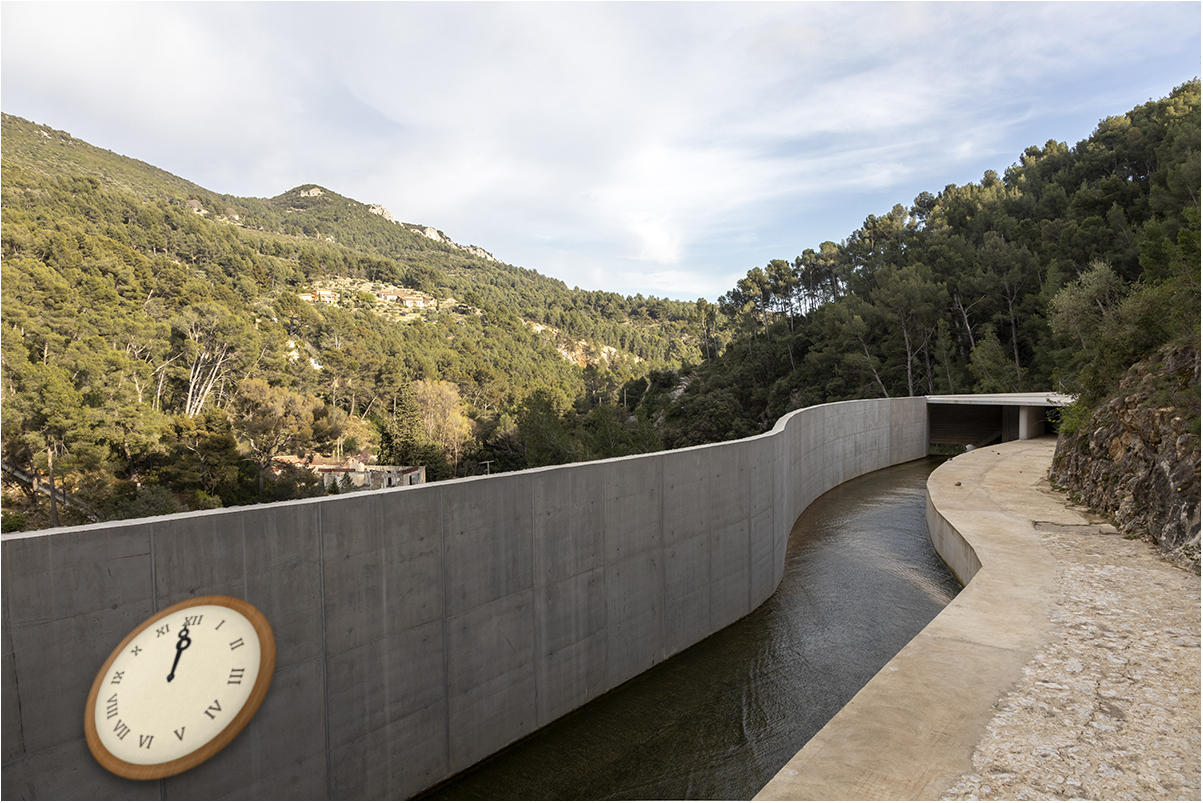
11:59
